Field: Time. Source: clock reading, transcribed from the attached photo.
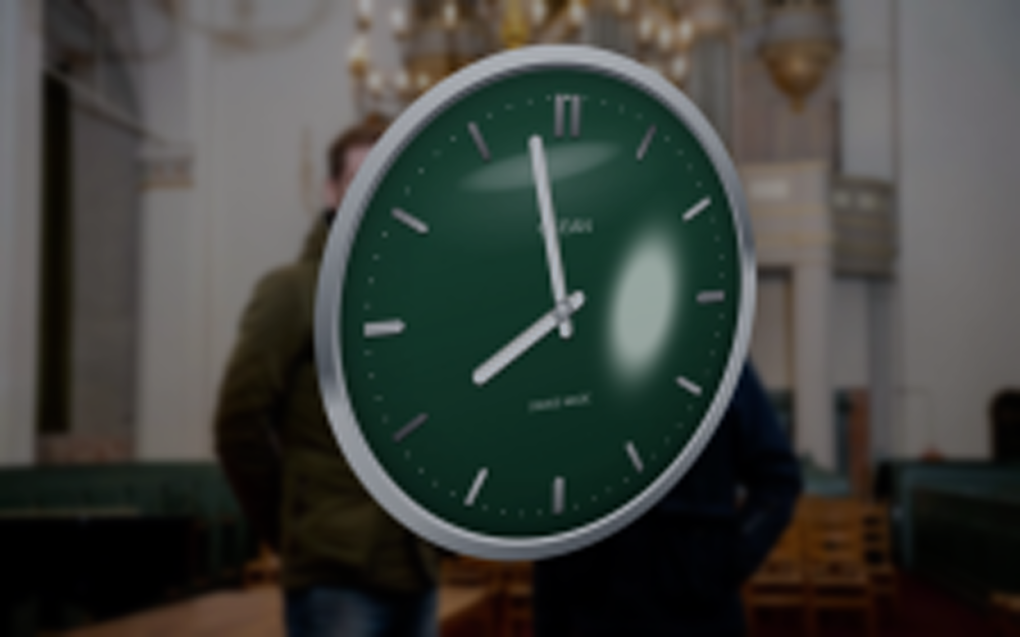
7:58
